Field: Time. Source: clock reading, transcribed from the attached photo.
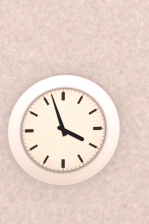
3:57
